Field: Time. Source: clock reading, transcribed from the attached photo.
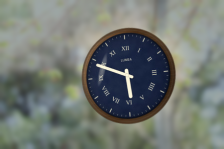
5:49
